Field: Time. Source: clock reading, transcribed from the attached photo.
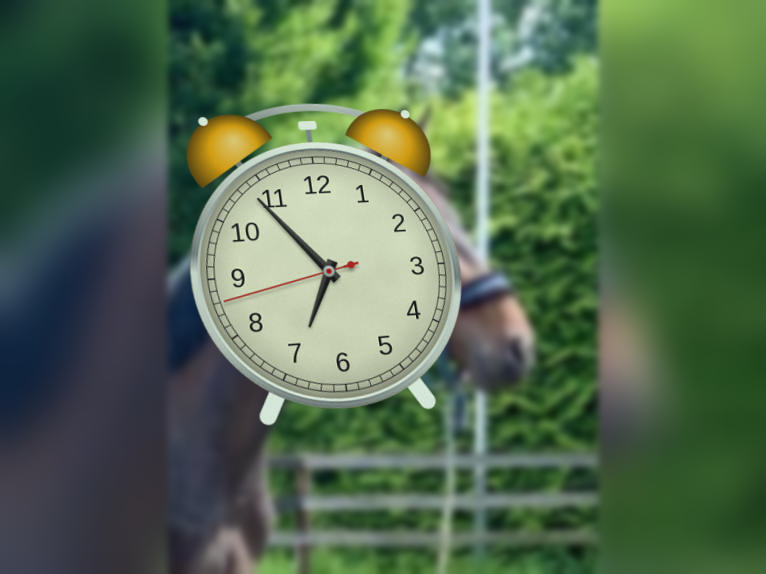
6:53:43
